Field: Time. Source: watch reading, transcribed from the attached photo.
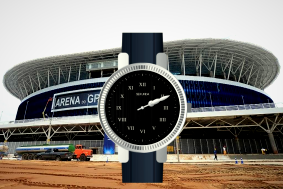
2:11
